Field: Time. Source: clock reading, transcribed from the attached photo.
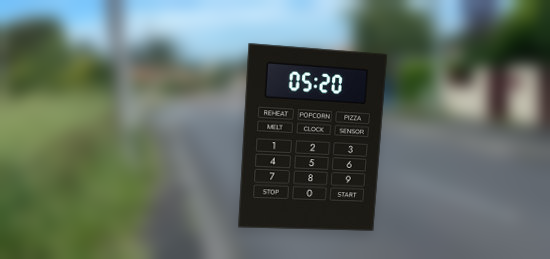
5:20
